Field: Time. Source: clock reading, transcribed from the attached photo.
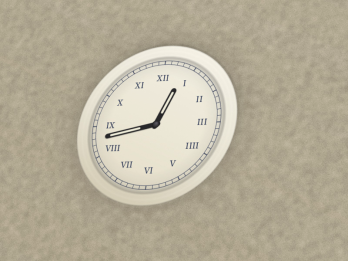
12:43
